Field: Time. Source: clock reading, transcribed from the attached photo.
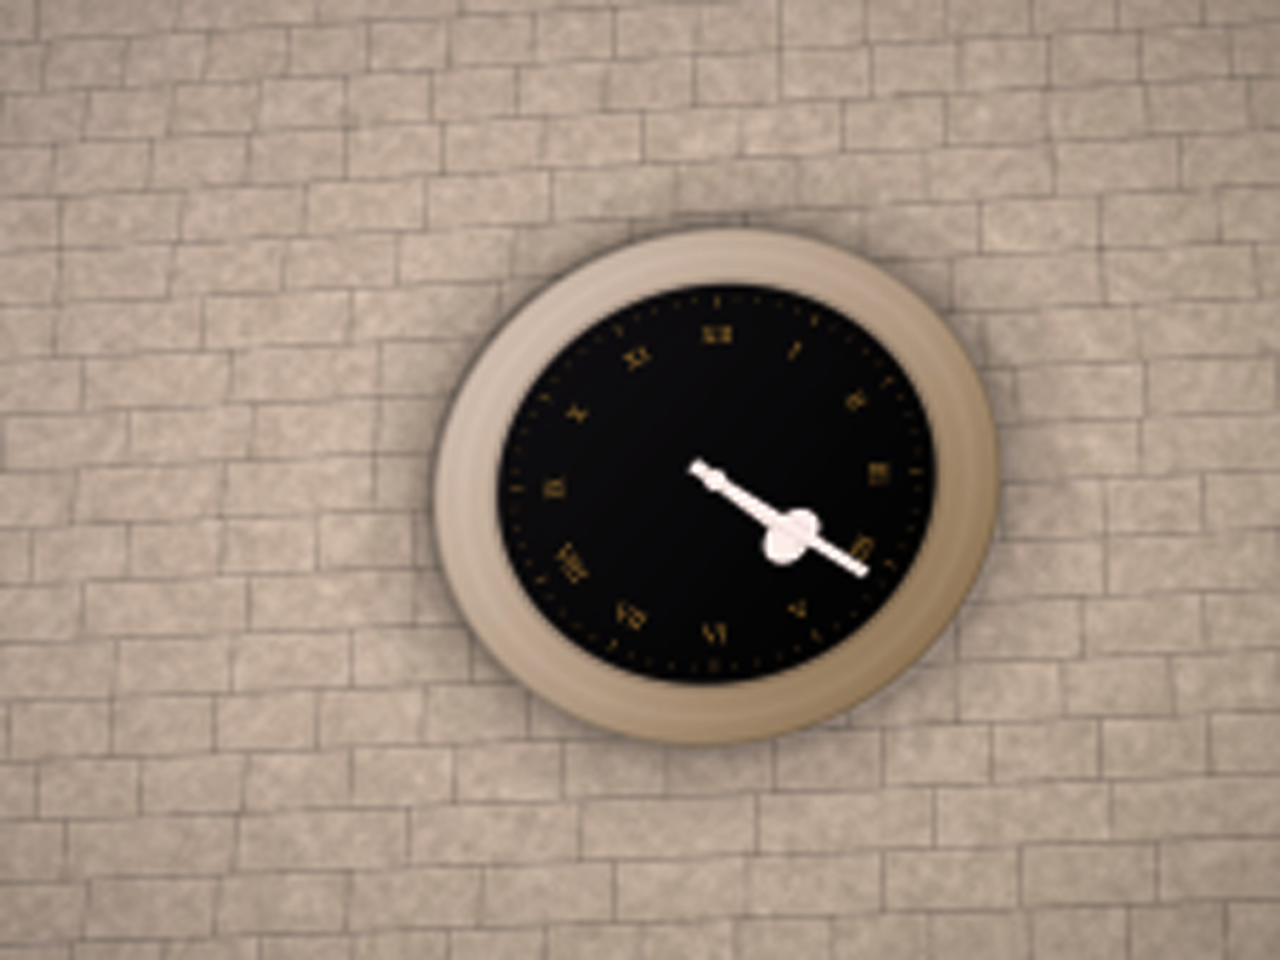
4:21
